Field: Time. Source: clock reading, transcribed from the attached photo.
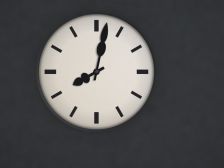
8:02
